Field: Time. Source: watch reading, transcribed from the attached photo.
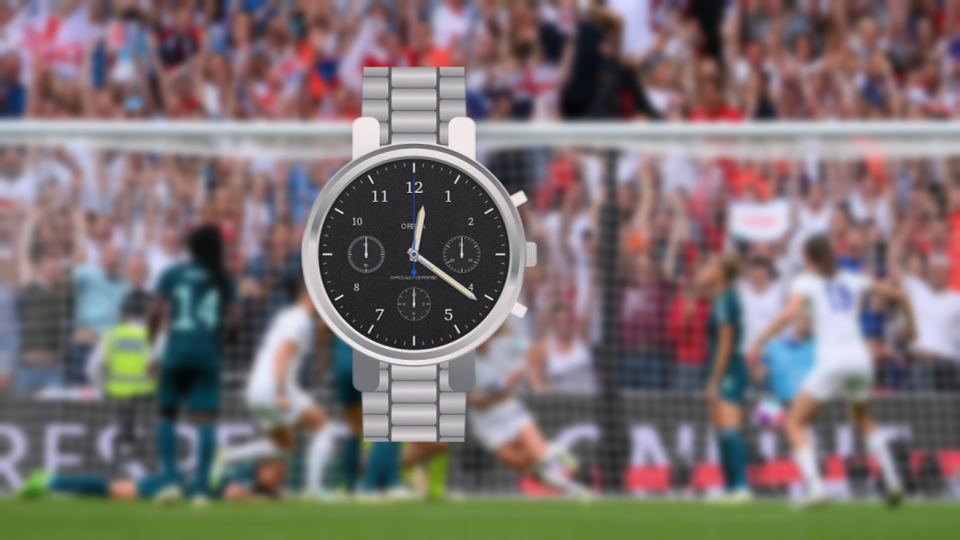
12:21
